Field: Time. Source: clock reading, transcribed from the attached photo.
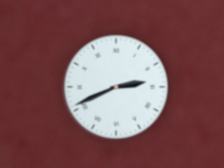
2:41
